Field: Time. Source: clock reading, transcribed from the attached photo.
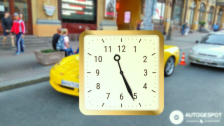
11:26
